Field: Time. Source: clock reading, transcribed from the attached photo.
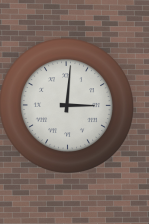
3:01
